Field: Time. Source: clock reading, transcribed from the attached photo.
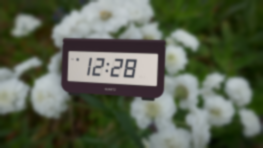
12:28
